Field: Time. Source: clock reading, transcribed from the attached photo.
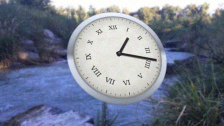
1:18
